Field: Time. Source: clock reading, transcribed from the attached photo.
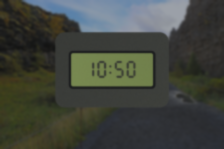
10:50
